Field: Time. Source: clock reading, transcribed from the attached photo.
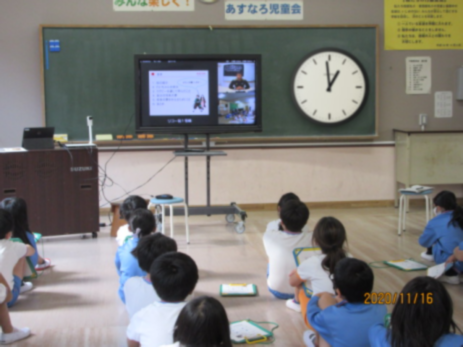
12:59
